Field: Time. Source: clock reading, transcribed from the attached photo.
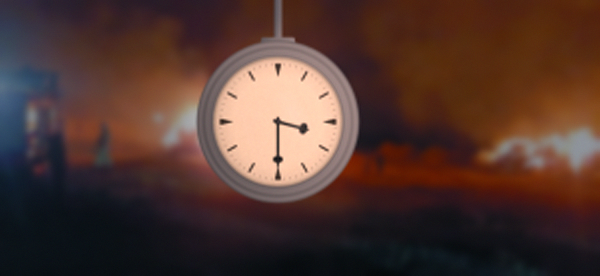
3:30
